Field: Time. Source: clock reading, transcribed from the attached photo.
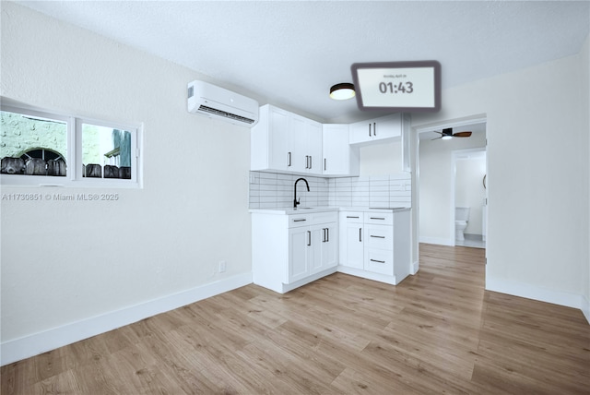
1:43
